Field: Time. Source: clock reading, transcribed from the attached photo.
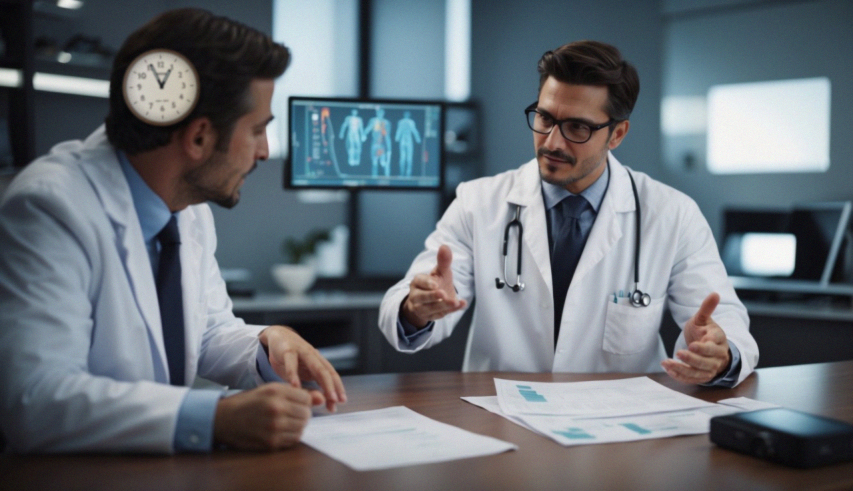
12:56
